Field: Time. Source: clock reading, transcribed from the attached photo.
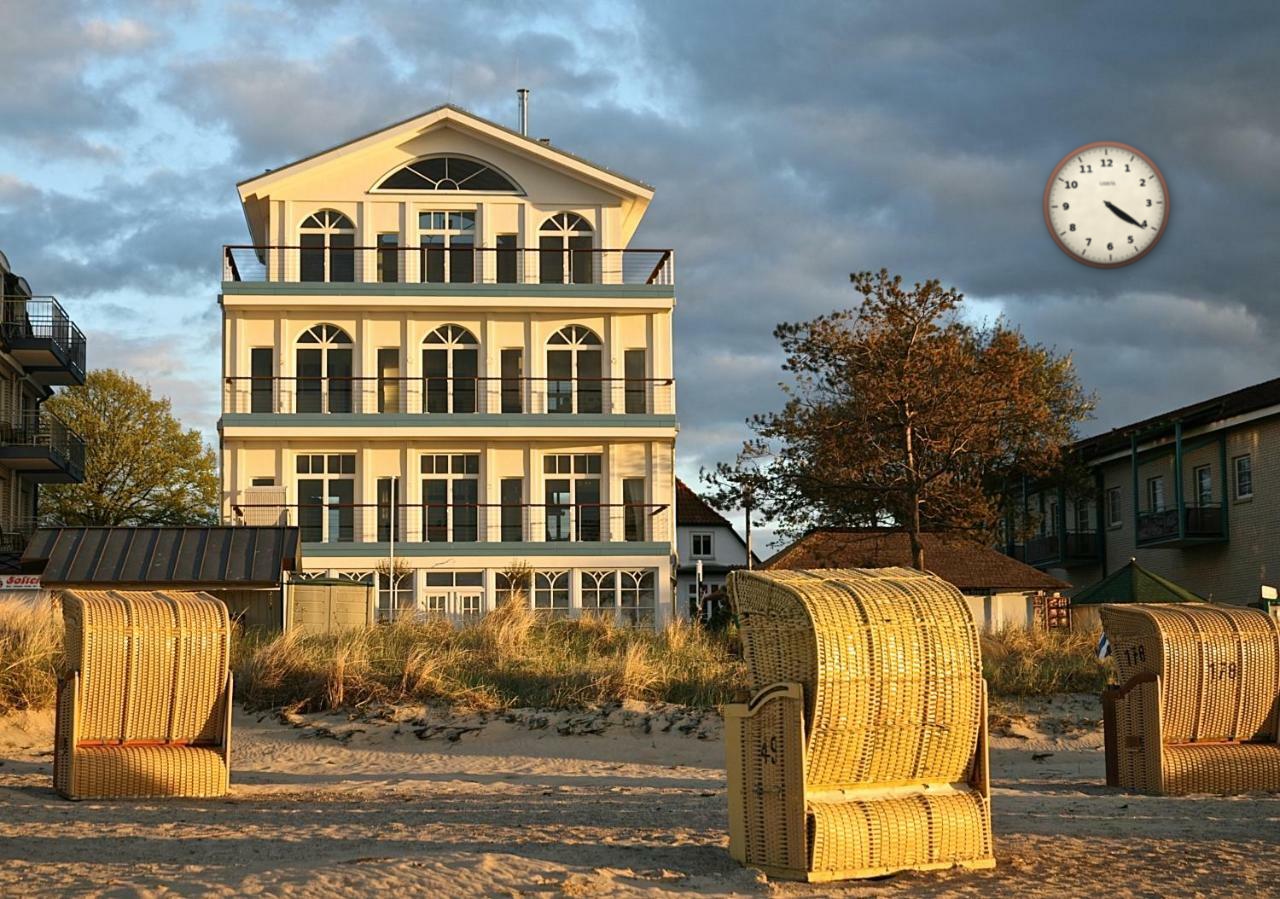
4:21
